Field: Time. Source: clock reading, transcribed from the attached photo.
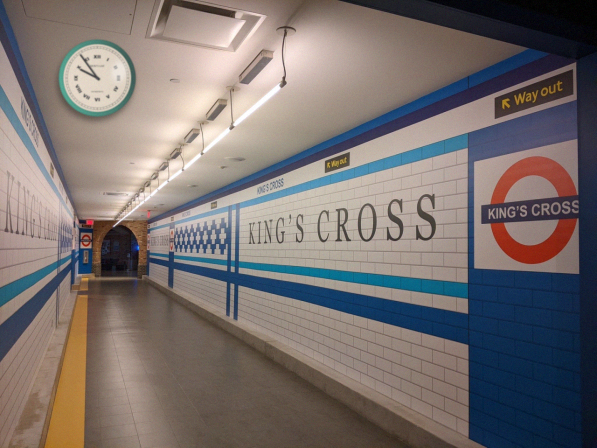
9:54
